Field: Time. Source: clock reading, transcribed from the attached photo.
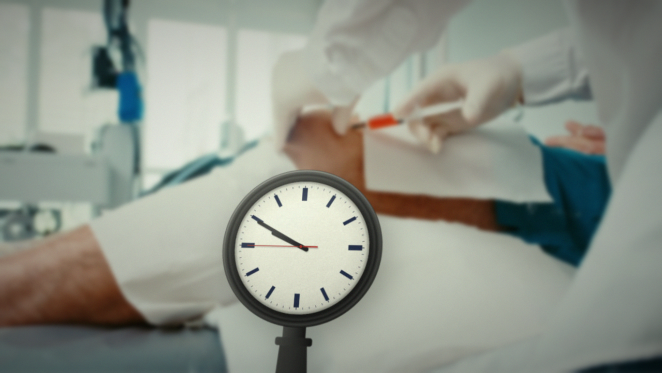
9:49:45
